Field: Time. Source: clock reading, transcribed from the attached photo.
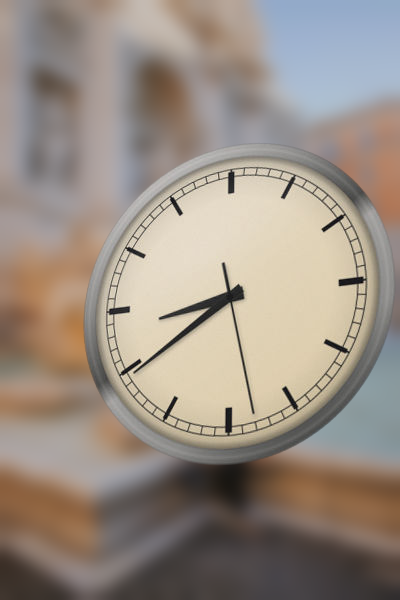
8:39:28
